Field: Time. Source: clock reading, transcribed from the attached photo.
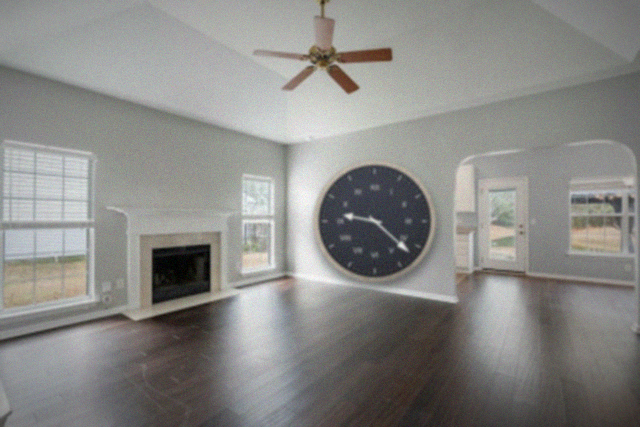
9:22
